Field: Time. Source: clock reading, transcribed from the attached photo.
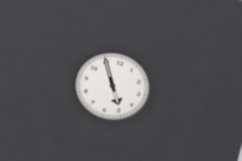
4:55
